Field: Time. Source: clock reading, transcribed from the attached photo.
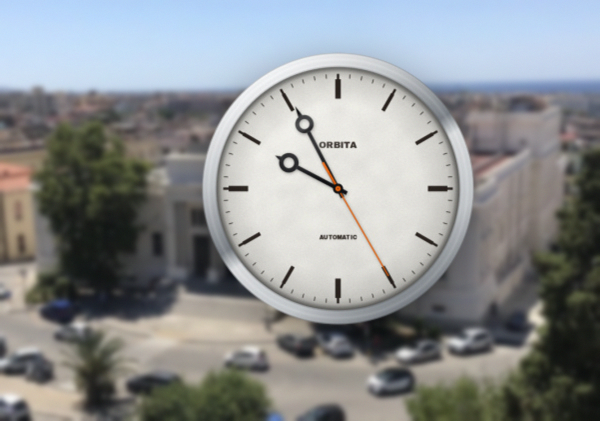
9:55:25
